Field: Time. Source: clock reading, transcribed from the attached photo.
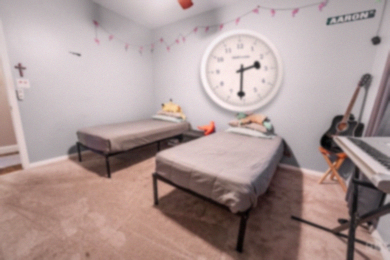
2:31
